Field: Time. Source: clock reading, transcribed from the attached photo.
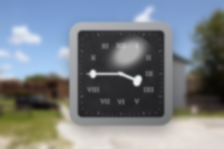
3:45
